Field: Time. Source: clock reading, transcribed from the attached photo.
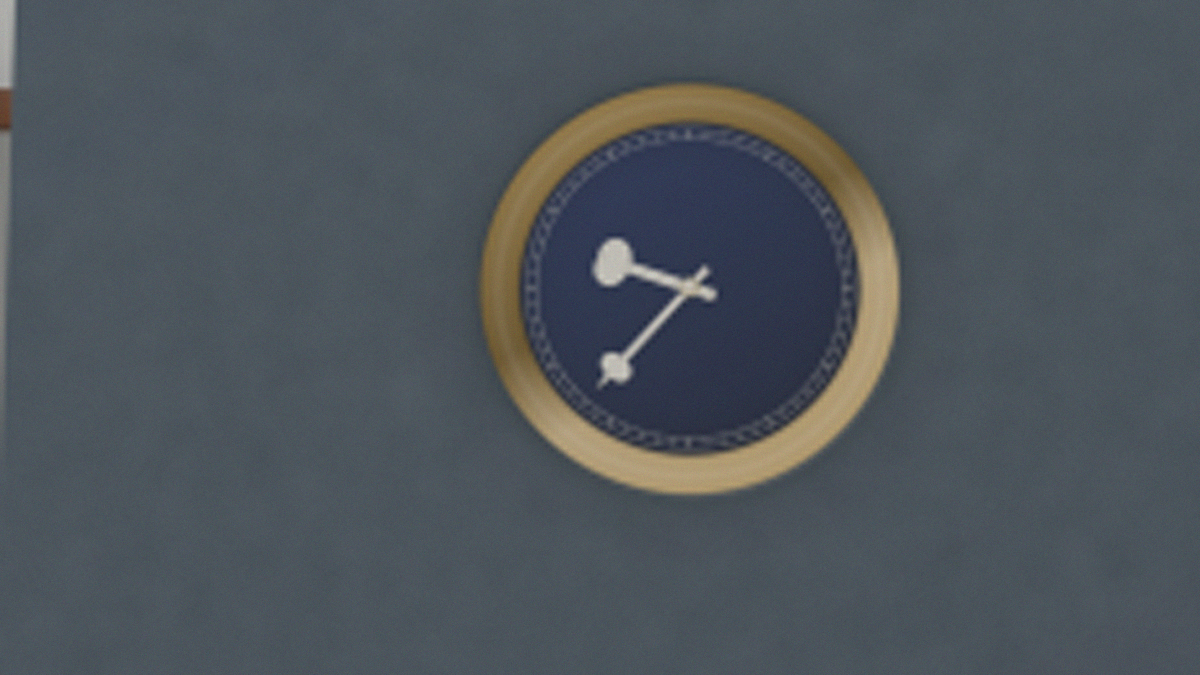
9:37
